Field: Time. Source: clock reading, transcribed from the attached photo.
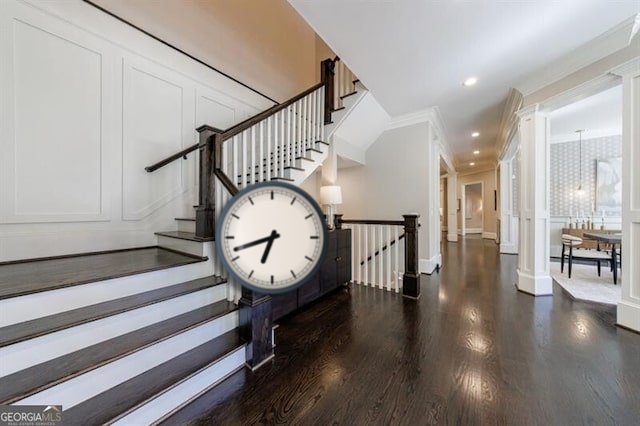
6:42
